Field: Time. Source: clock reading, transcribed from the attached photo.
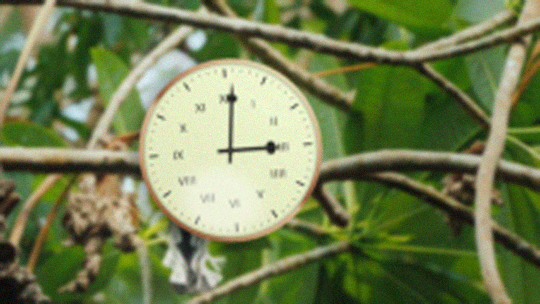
3:01
